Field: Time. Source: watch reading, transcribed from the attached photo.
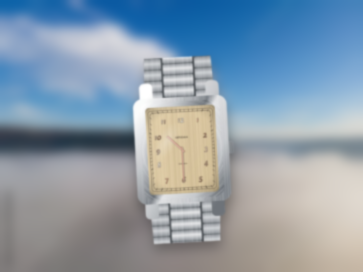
10:30
